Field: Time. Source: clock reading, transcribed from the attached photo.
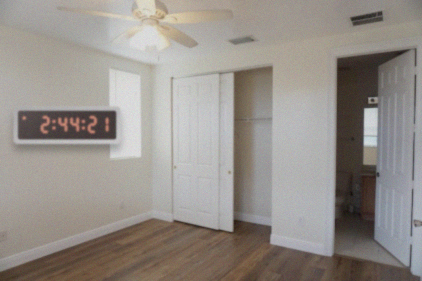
2:44:21
